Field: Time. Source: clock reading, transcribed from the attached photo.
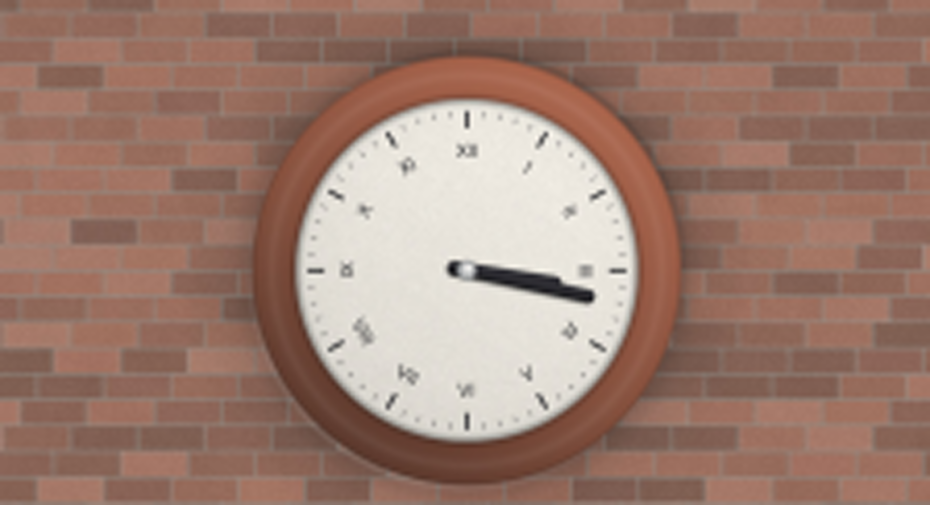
3:17
